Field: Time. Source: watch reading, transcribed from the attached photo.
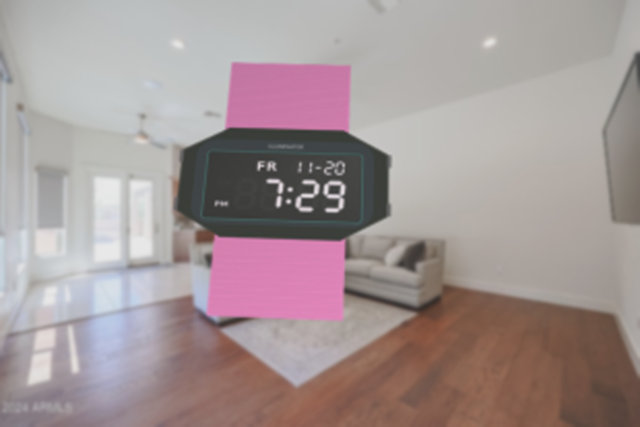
7:29
